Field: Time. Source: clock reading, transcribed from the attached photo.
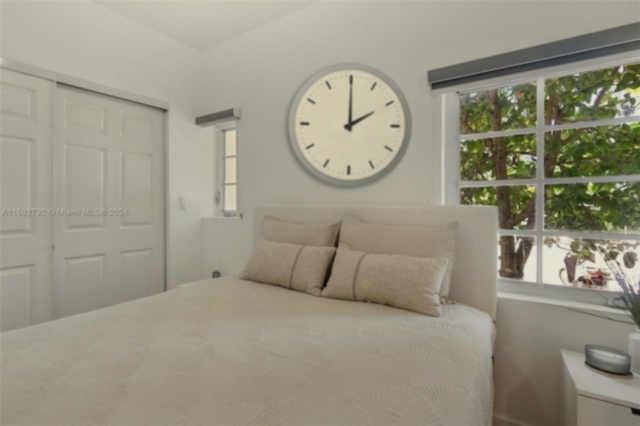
2:00
